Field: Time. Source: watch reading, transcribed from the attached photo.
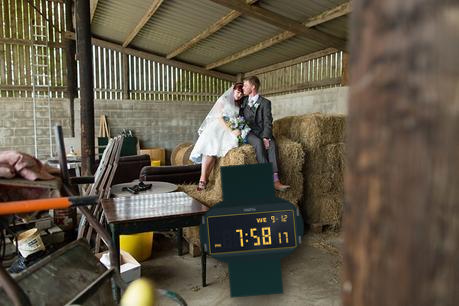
7:58:17
